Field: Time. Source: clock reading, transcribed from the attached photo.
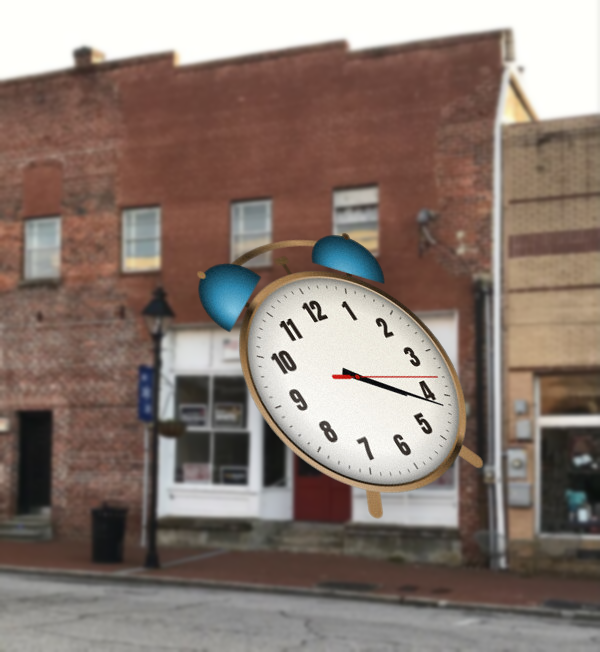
4:21:18
